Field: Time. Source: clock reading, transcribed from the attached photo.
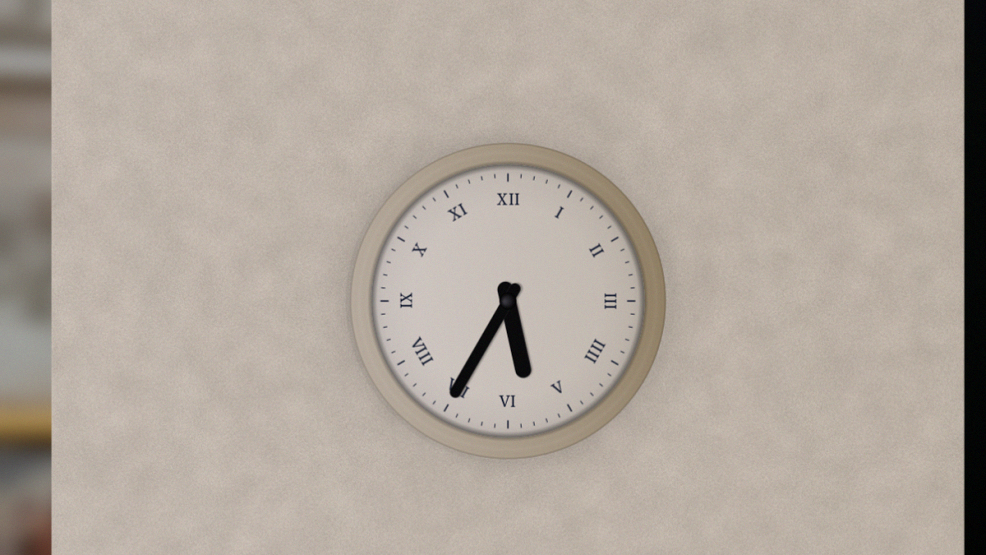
5:35
